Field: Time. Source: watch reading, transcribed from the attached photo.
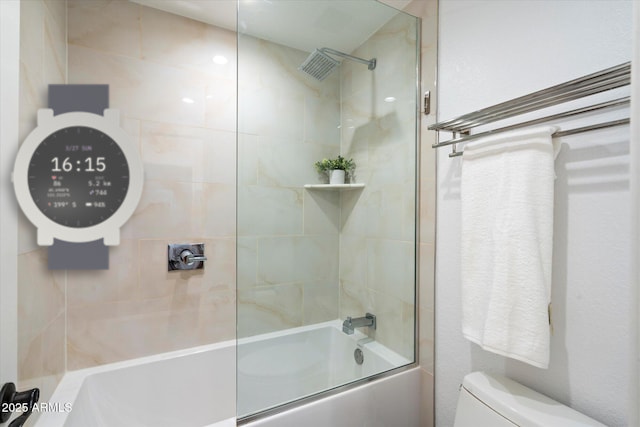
16:15
